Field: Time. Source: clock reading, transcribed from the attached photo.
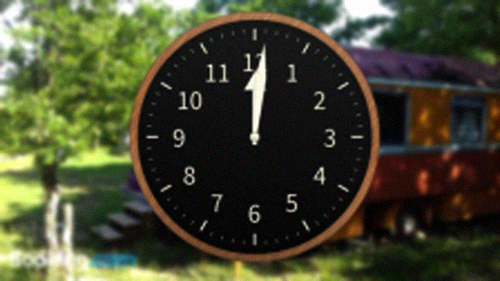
12:01
